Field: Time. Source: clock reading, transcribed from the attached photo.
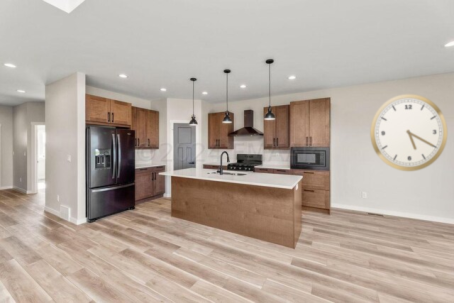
5:20
